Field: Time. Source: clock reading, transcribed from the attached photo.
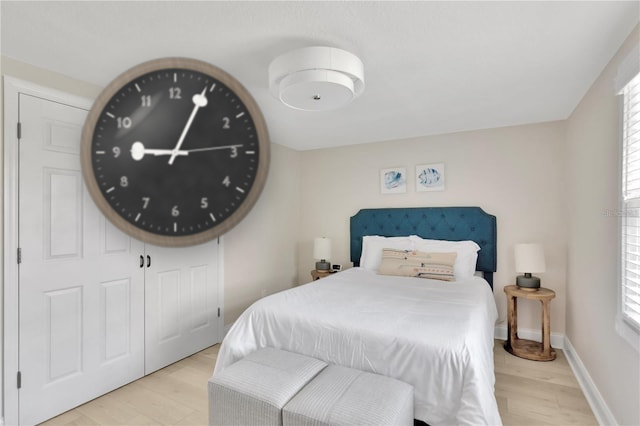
9:04:14
